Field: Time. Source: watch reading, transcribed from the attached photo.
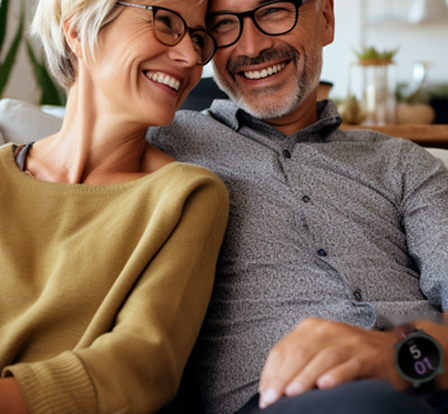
5:01
